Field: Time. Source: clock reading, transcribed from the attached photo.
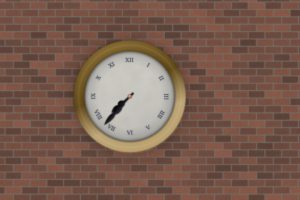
7:37
